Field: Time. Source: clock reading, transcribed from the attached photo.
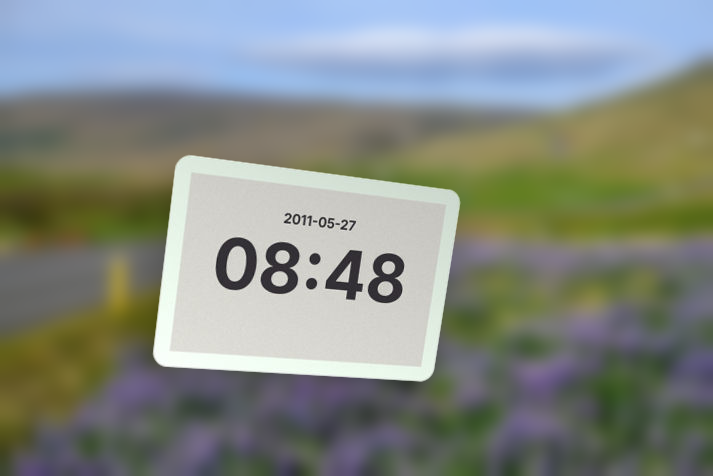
8:48
